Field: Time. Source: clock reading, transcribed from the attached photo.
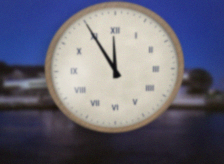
11:55
